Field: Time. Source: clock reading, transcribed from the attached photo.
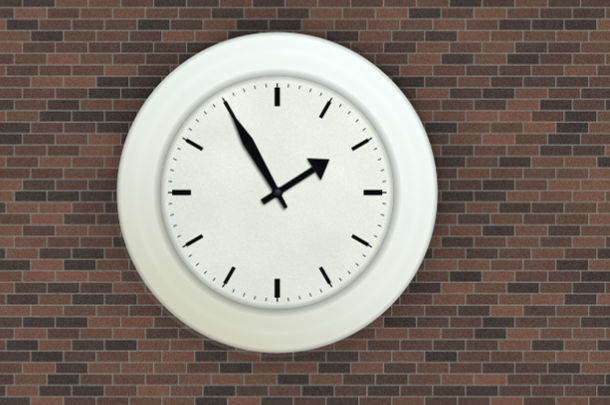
1:55
